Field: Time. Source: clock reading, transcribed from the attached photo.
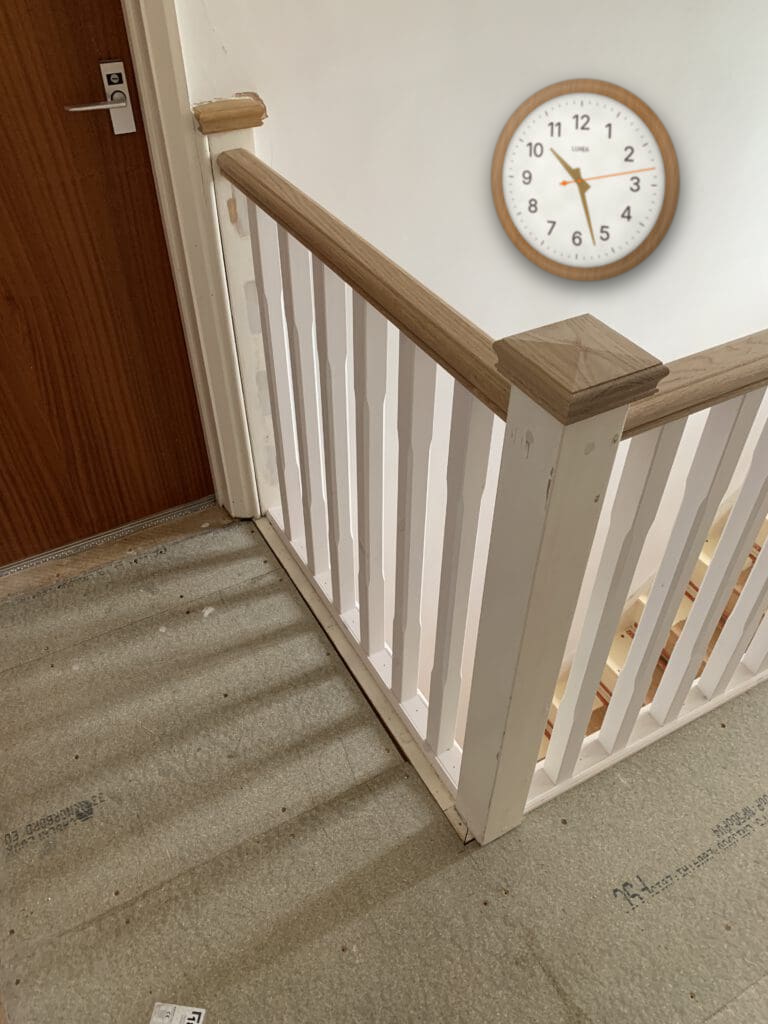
10:27:13
